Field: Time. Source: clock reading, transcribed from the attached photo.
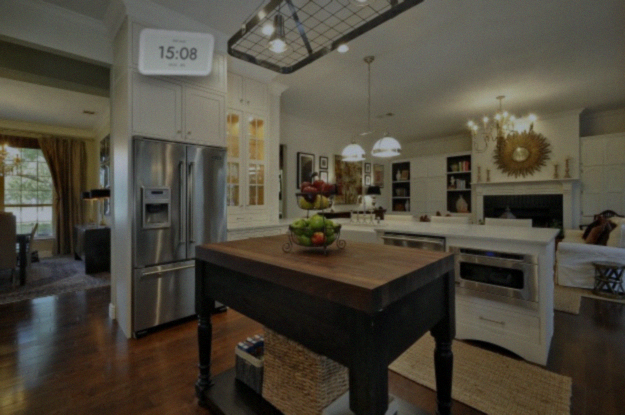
15:08
